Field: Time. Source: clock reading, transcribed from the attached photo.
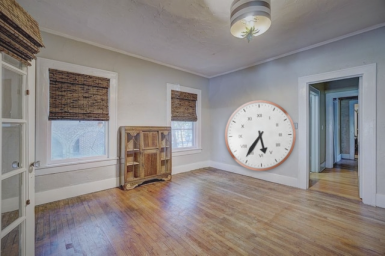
5:36
